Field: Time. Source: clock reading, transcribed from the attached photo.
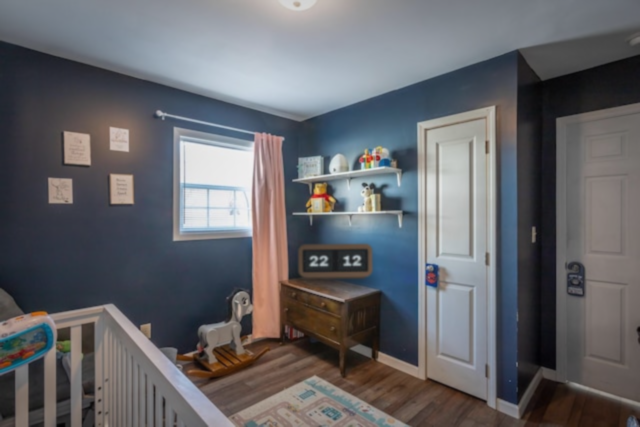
22:12
